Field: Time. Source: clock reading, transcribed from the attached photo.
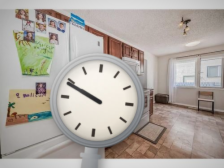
9:49
